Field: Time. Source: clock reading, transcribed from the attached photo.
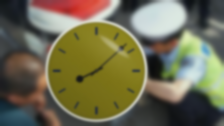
8:08
